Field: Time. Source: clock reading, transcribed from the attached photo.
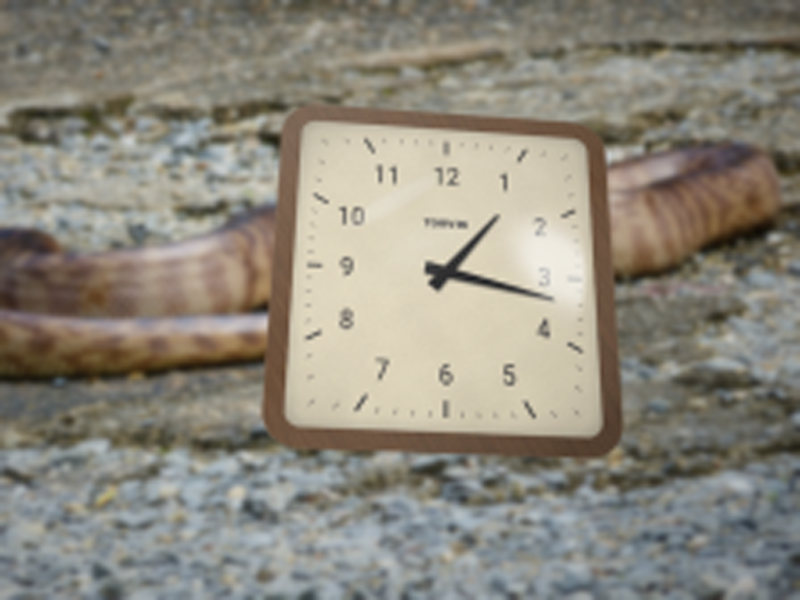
1:17
